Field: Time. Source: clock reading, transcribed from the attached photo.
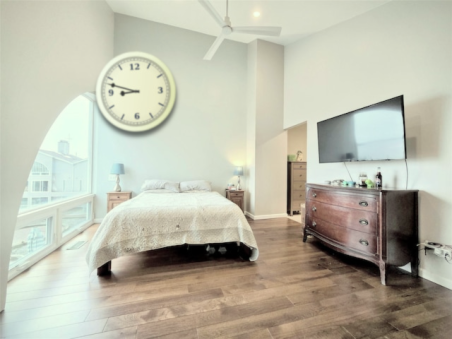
8:48
